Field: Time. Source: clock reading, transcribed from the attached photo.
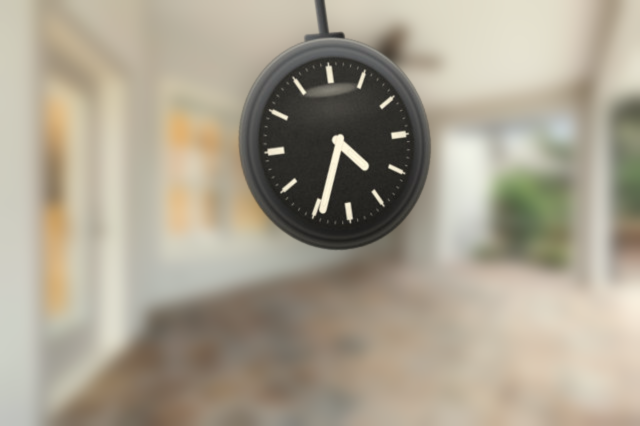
4:34
